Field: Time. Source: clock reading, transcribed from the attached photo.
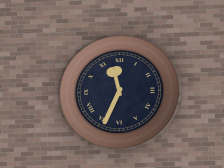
11:34
